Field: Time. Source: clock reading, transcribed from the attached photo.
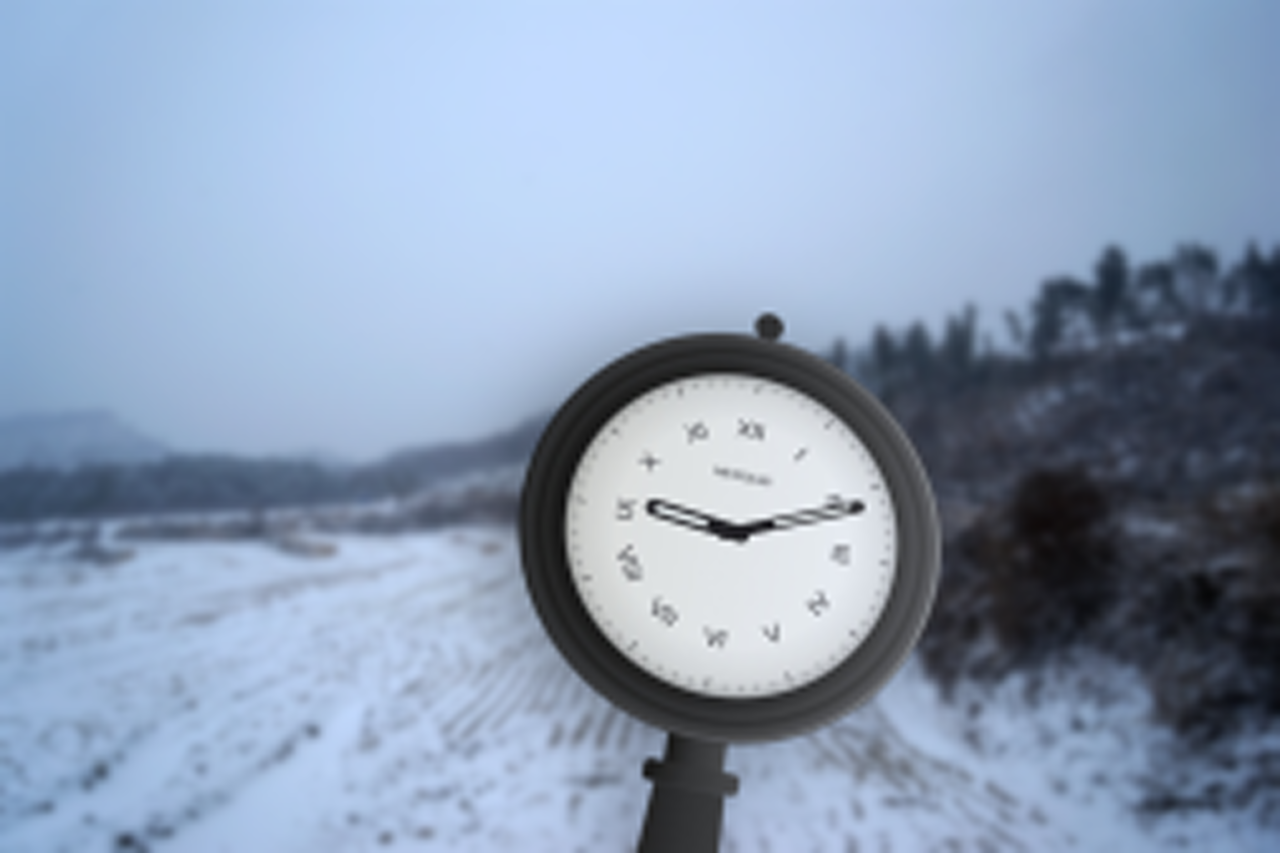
9:11
